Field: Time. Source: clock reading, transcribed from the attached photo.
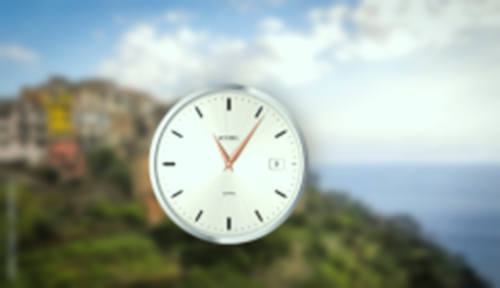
11:06
